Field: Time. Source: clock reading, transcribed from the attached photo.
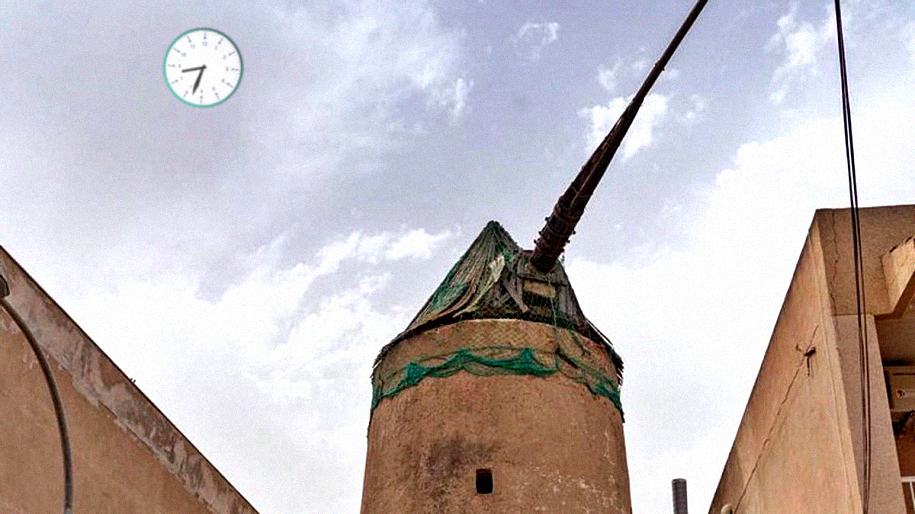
8:33
